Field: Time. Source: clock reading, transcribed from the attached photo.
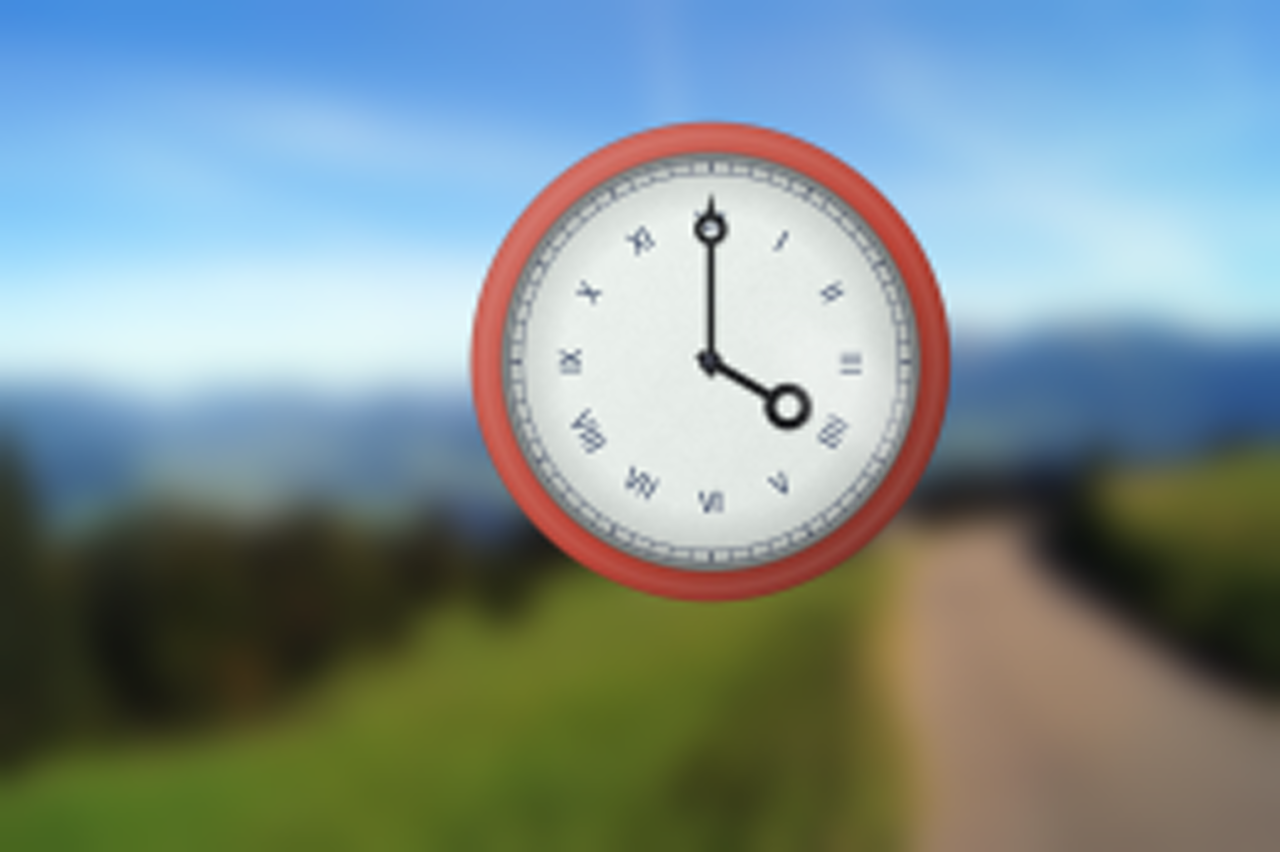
4:00
